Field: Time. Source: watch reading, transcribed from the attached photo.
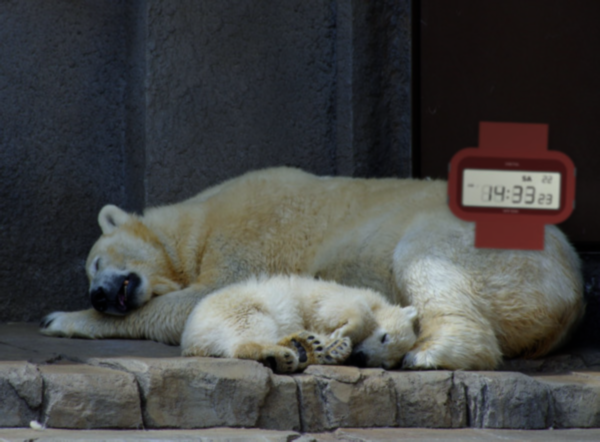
14:33
